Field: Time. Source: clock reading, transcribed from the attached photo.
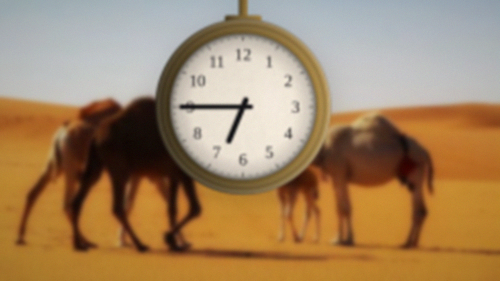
6:45
